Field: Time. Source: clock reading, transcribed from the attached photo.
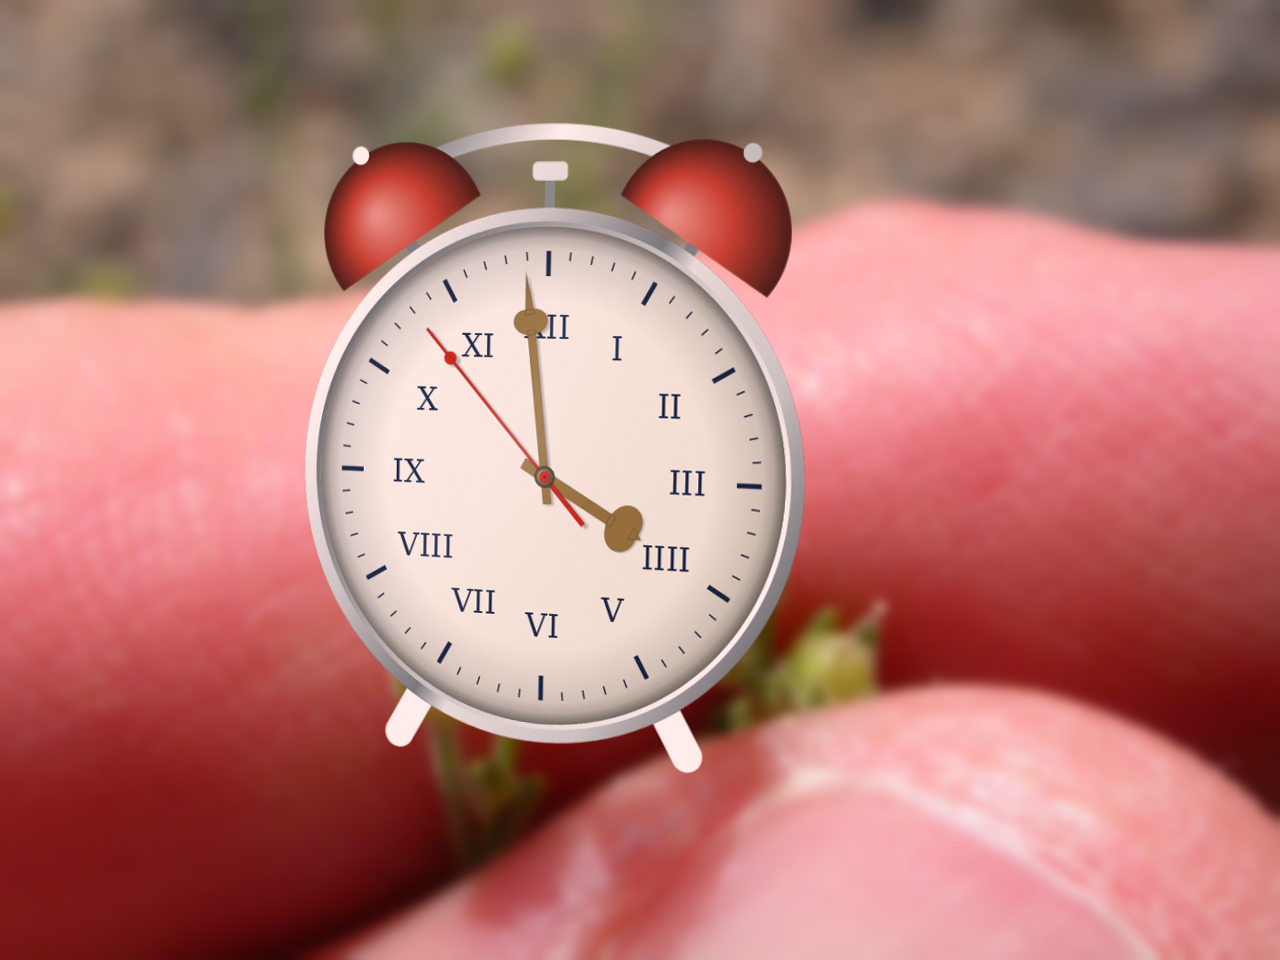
3:58:53
